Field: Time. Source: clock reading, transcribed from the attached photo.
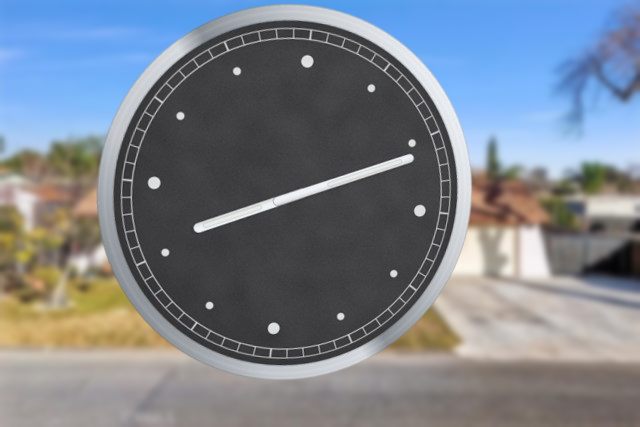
8:11
